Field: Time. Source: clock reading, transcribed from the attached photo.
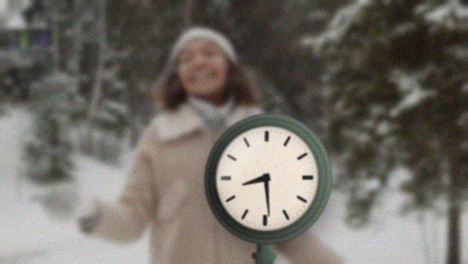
8:29
